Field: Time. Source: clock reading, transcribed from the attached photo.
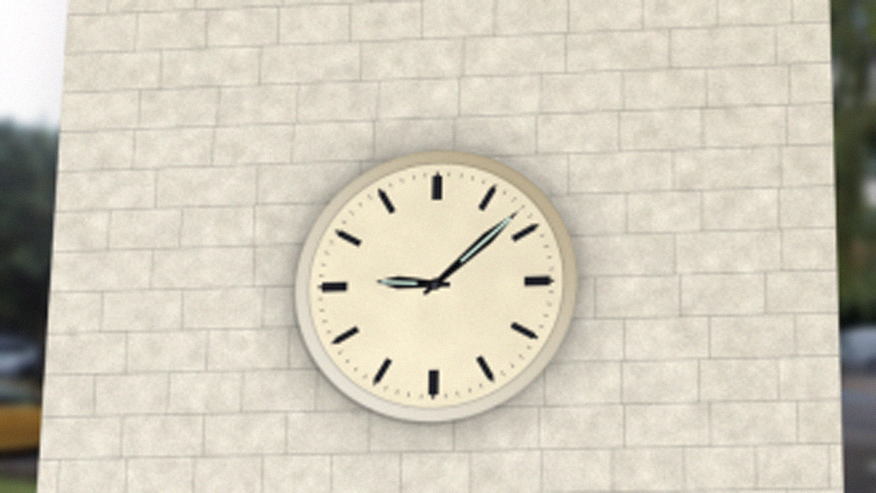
9:08
